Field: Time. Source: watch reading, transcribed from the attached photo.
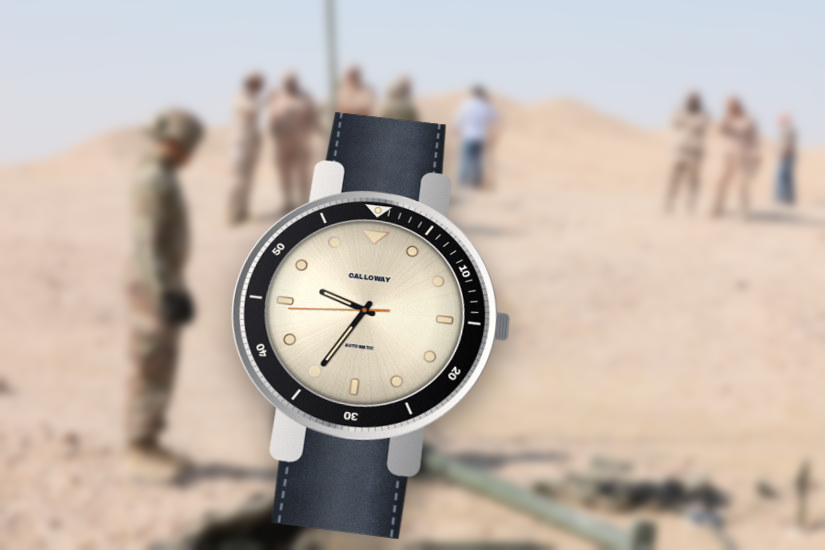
9:34:44
